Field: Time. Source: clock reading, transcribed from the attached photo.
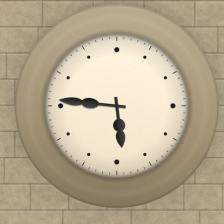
5:46
